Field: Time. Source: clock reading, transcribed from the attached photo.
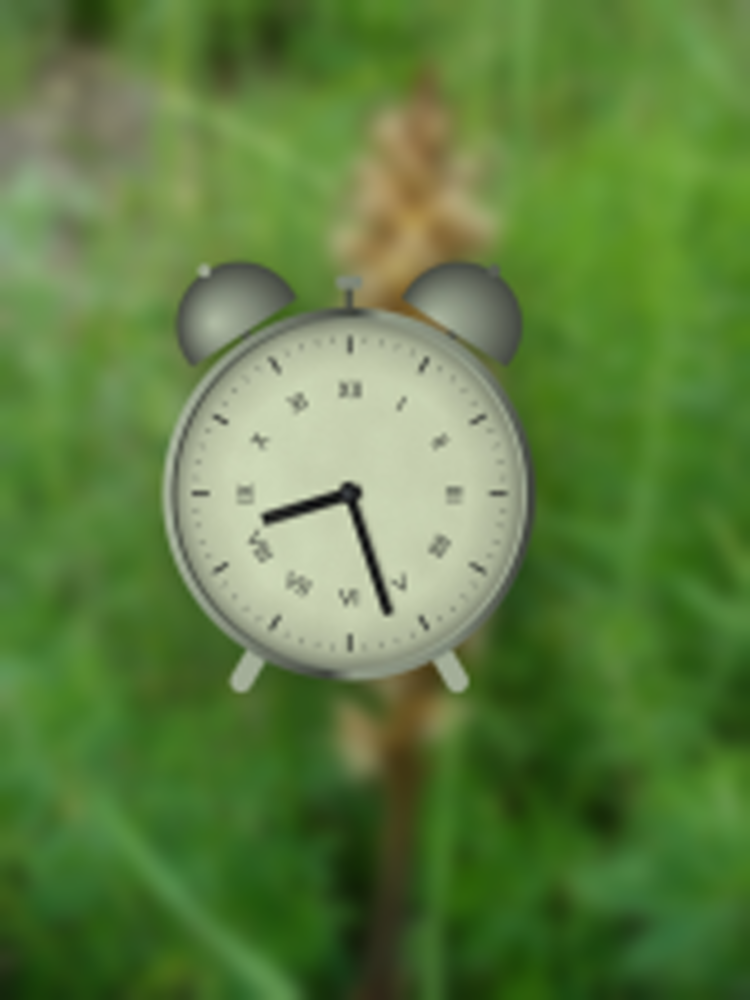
8:27
